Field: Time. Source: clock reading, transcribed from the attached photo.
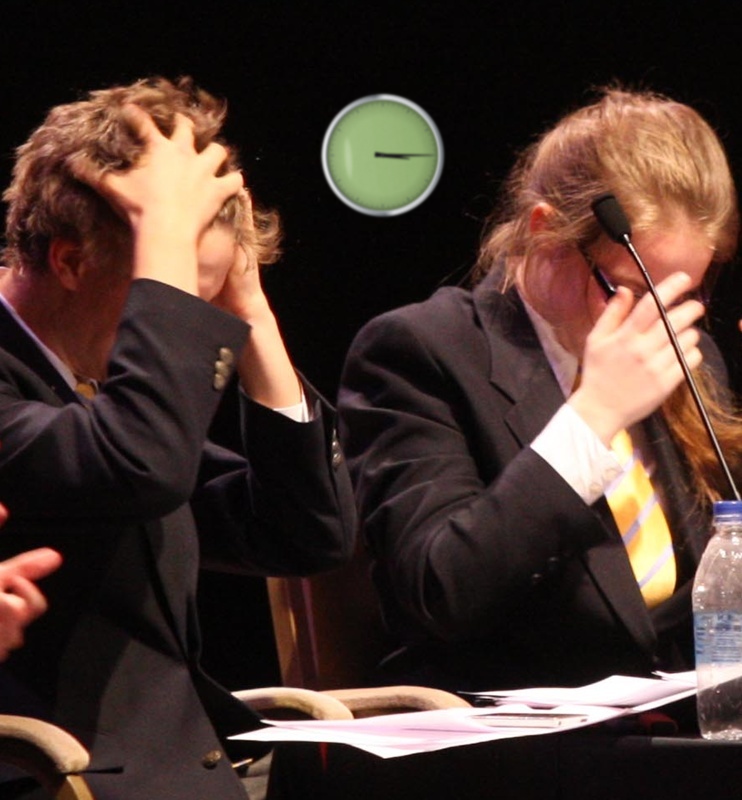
3:15
